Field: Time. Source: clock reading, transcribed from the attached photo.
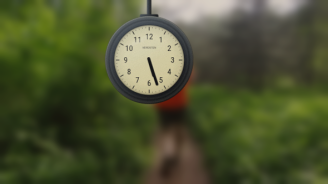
5:27
